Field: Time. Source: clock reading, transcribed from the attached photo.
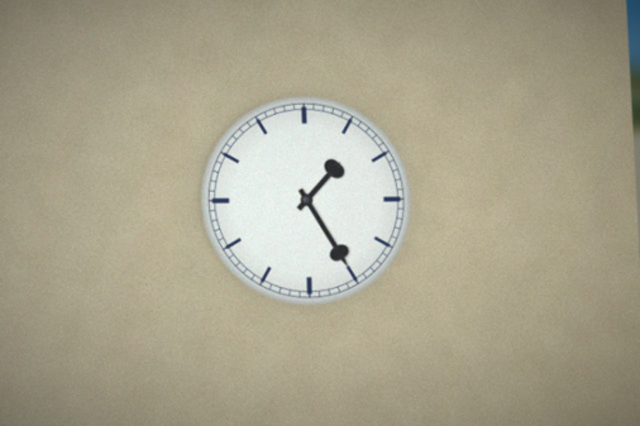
1:25
